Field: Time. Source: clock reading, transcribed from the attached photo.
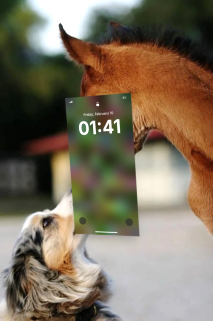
1:41
